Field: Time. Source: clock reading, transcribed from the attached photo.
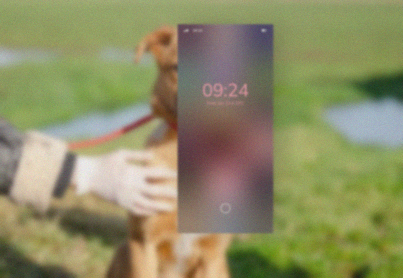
9:24
